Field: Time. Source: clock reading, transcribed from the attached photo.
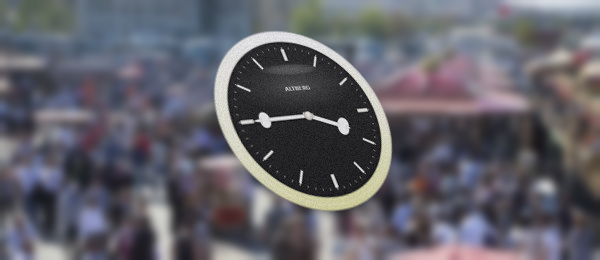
3:45
